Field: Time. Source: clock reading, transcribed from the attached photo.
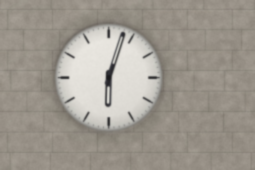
6:03
